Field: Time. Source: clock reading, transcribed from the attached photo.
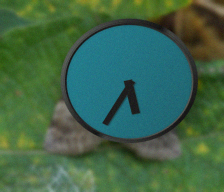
5:35
